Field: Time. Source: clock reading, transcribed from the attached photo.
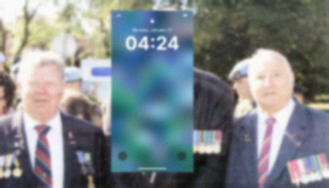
4:24
